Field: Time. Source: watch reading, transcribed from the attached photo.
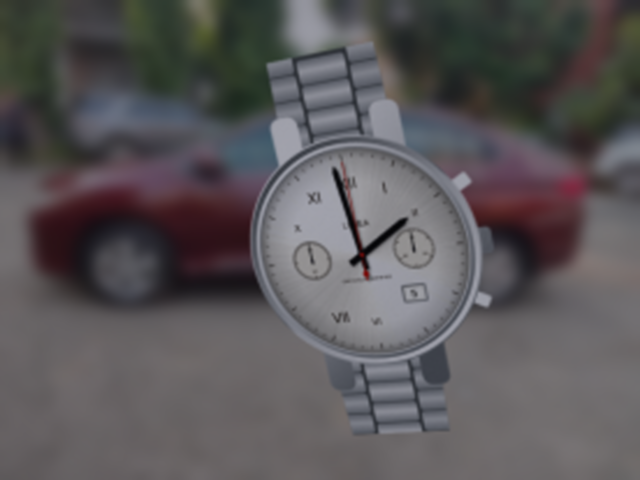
1:59
